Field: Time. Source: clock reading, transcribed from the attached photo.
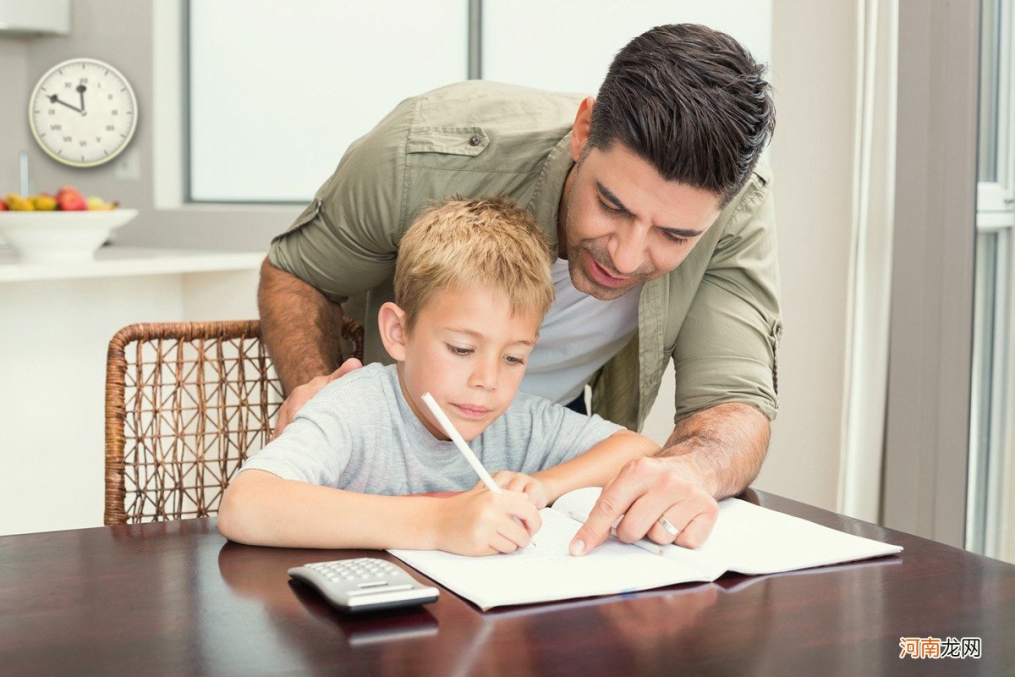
11:49
